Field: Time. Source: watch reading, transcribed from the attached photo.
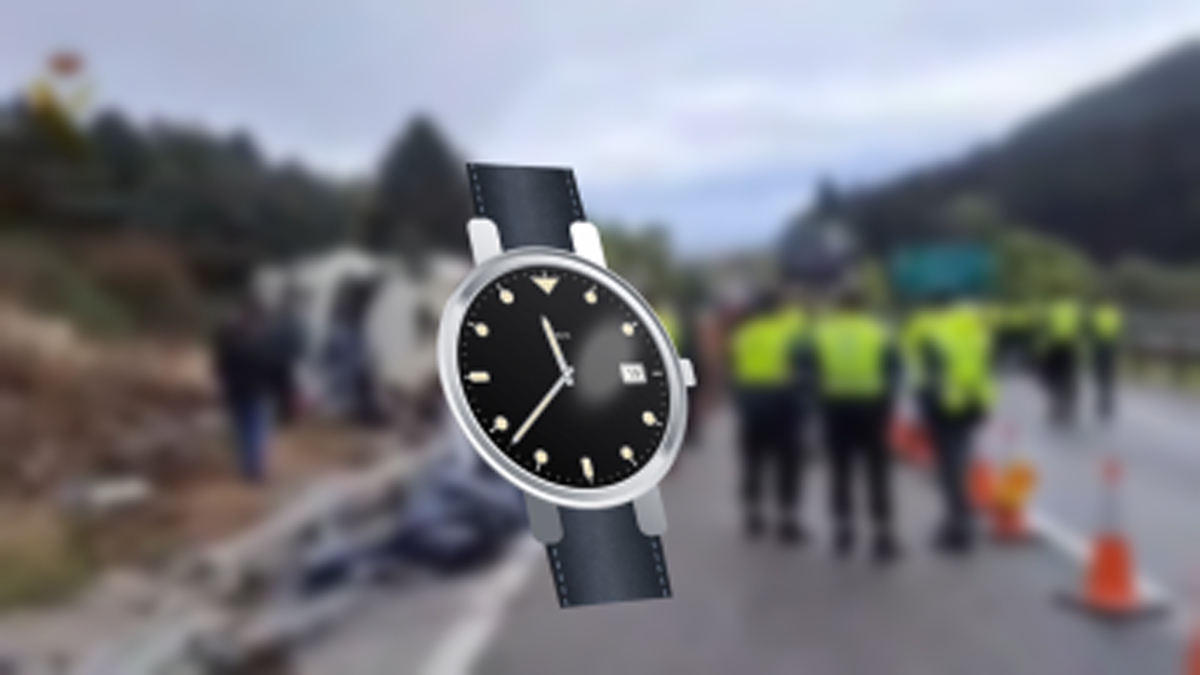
11:38
